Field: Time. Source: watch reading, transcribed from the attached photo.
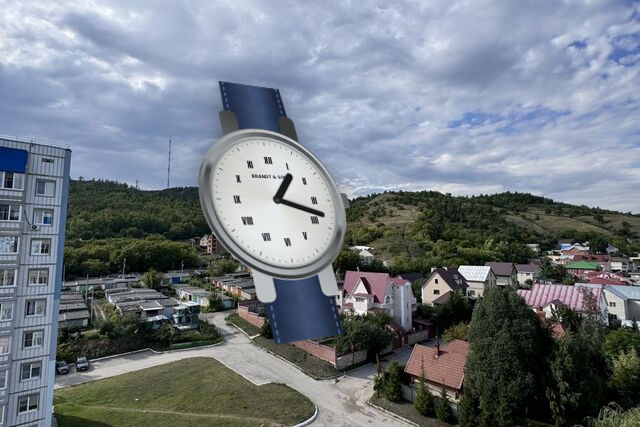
1:18
